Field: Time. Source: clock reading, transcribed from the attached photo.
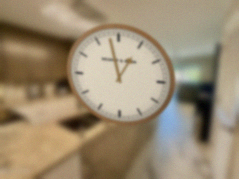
12:58
